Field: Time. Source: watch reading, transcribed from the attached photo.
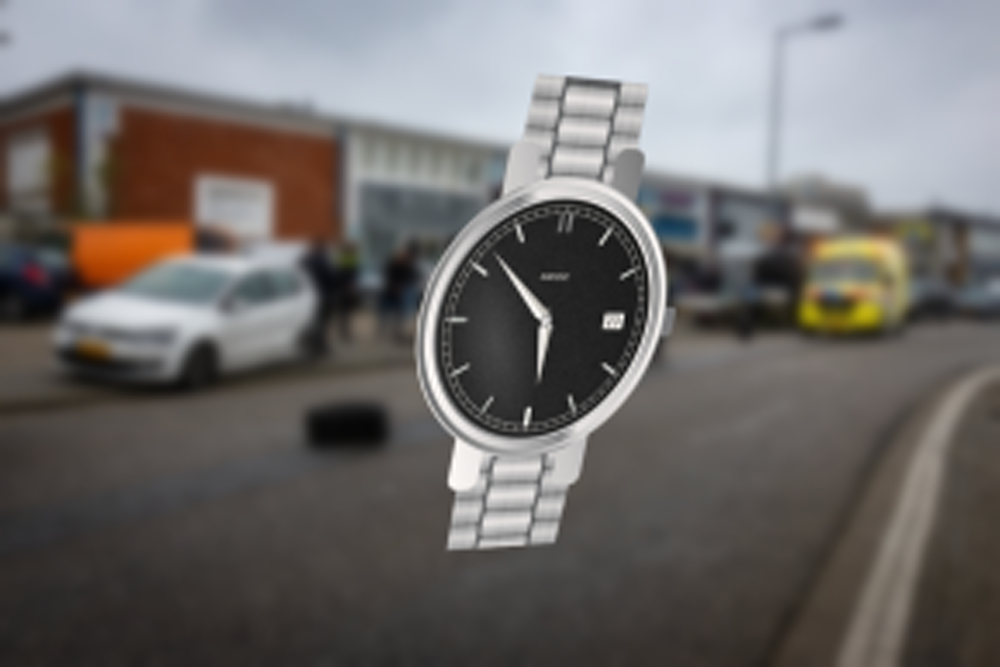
5:52
